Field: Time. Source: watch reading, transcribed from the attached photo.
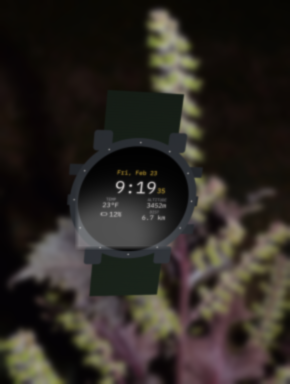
9:19
